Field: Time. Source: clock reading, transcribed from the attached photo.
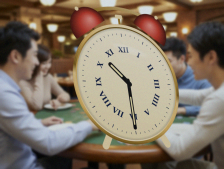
10:30
